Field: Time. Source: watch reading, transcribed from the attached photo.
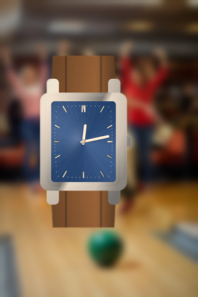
12:13
